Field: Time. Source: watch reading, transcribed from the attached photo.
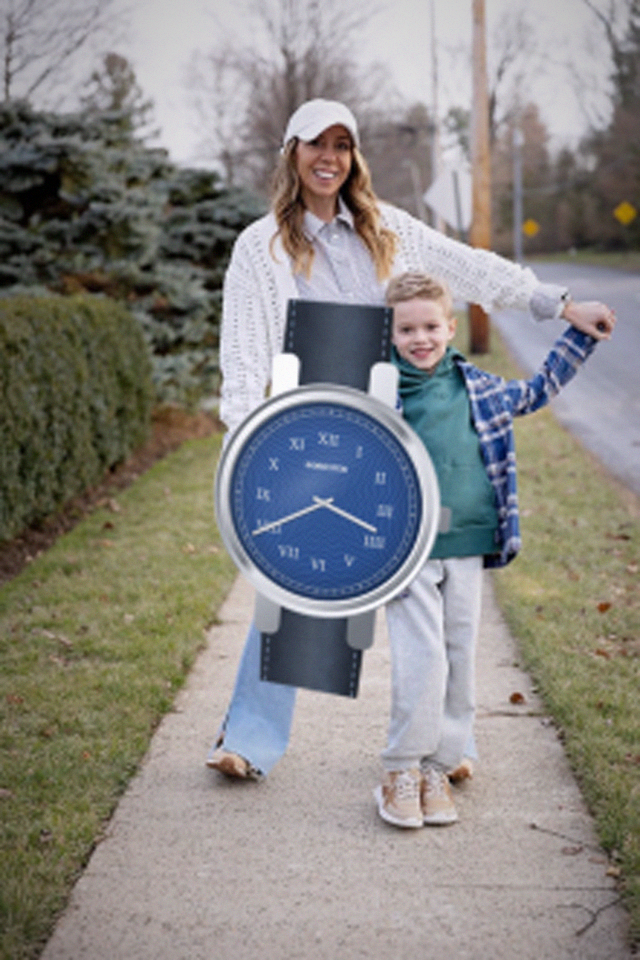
3:40
